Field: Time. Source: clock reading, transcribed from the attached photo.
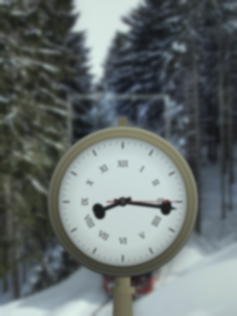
8:16:15
